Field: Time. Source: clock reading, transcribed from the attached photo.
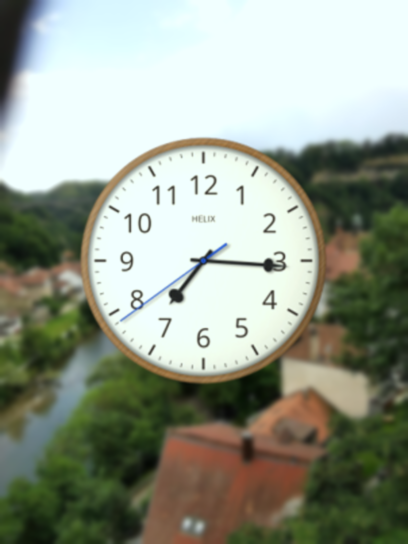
7:15:39
